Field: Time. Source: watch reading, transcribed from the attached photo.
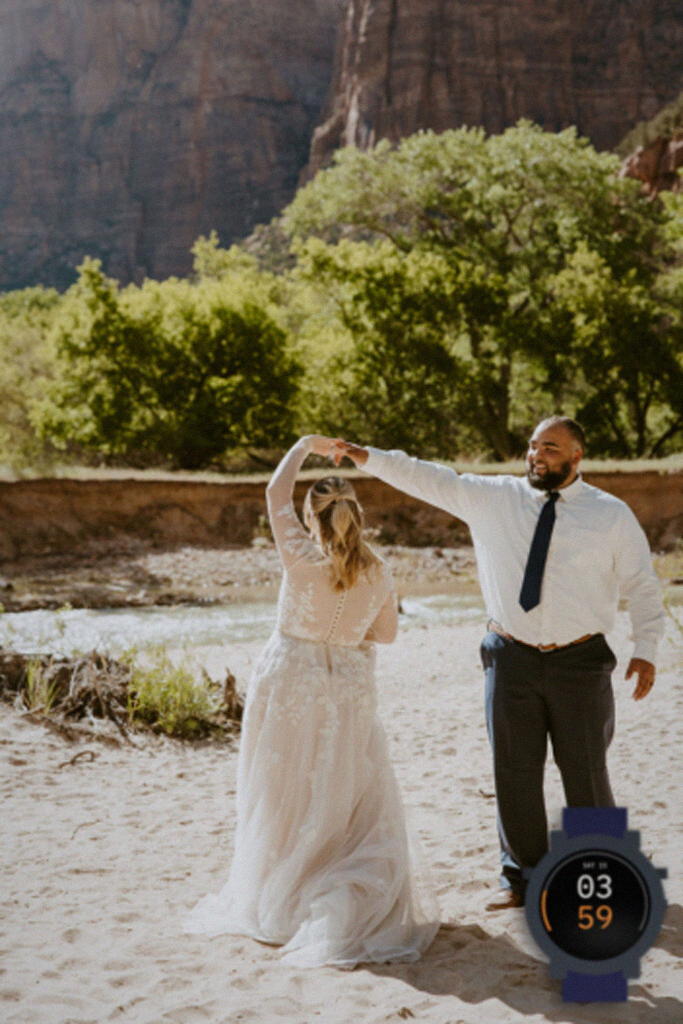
3:59
